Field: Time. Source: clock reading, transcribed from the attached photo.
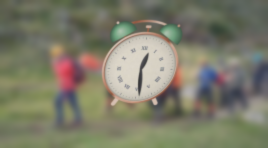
12:29
